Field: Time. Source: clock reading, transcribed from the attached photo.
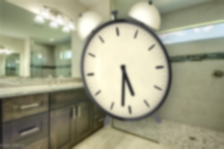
5:32
